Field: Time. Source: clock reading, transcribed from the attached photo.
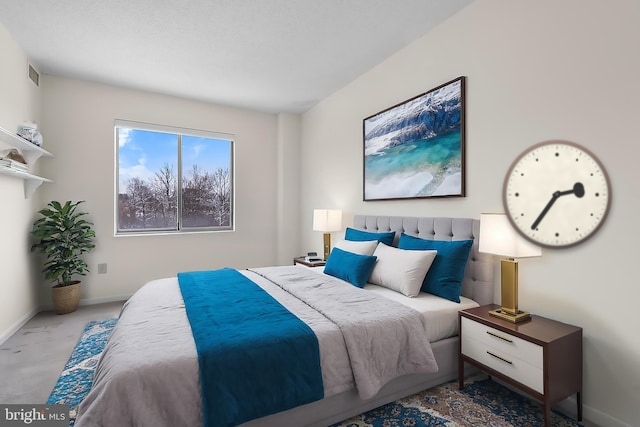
2:36
